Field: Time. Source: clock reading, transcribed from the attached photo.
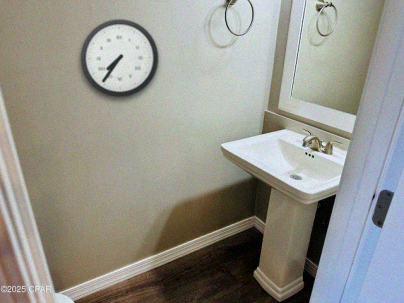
7:36
